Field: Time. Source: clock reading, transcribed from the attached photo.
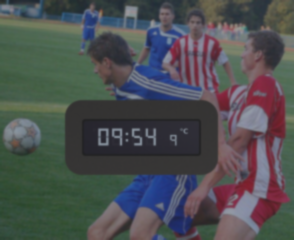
9:54
